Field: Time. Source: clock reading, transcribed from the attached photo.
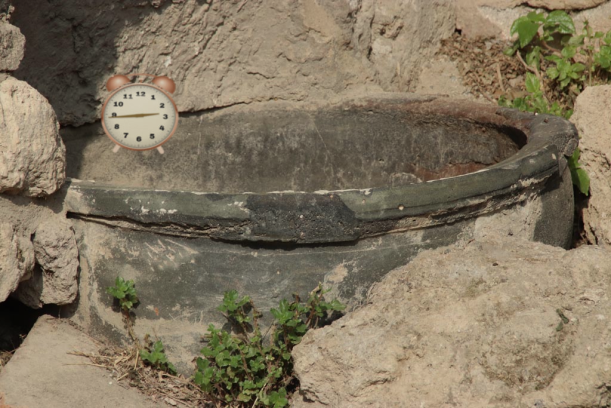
2:44
